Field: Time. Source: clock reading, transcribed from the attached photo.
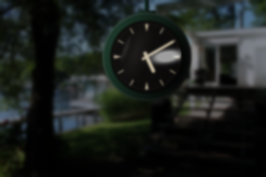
5:10
